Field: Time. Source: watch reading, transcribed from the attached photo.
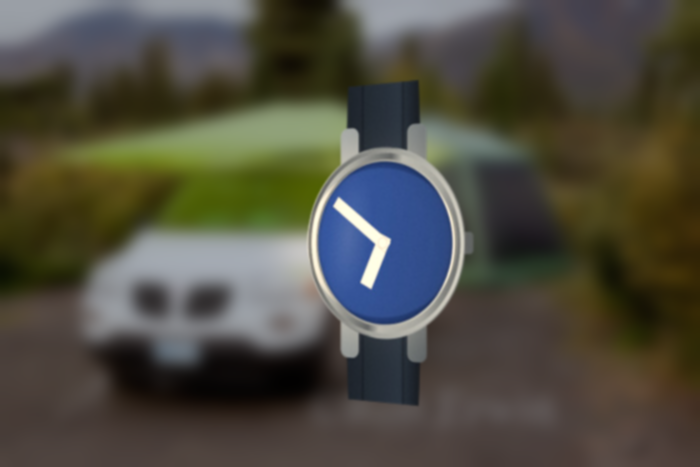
6:51
